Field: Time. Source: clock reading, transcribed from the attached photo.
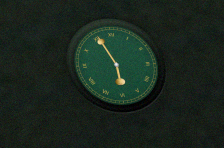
5:56
